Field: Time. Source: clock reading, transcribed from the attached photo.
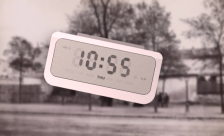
10:55
